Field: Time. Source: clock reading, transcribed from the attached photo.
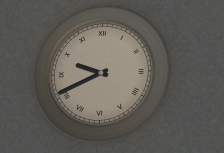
9:41
